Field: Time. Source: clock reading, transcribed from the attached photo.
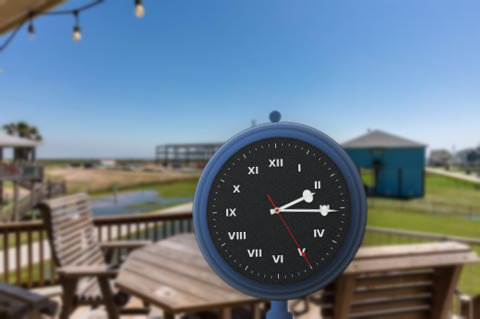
2:15:25
